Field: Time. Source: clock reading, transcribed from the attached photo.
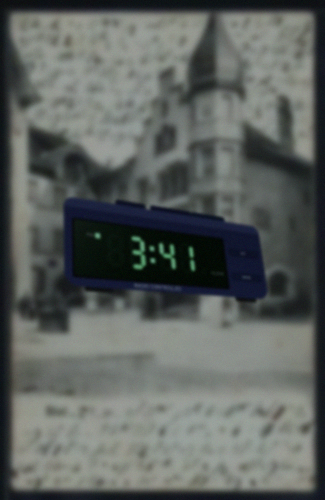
3:41
